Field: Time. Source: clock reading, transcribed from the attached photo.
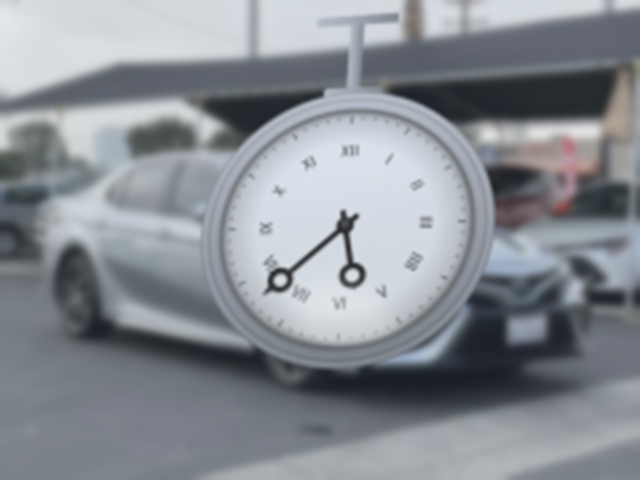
5:38
